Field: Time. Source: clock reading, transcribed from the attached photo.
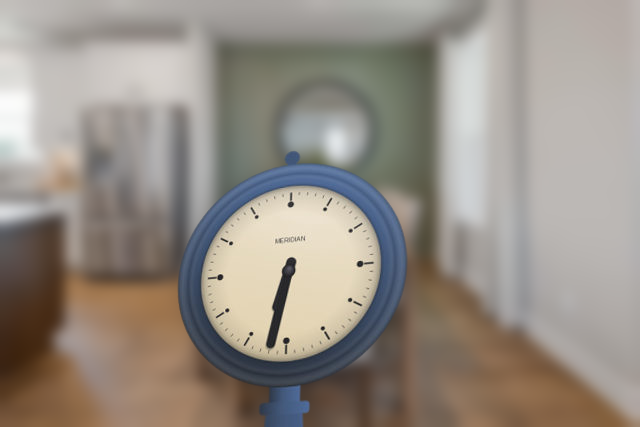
6:32
